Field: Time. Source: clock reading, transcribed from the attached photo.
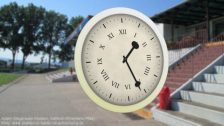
1:26
